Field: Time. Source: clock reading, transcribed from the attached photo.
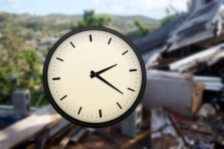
2:22
